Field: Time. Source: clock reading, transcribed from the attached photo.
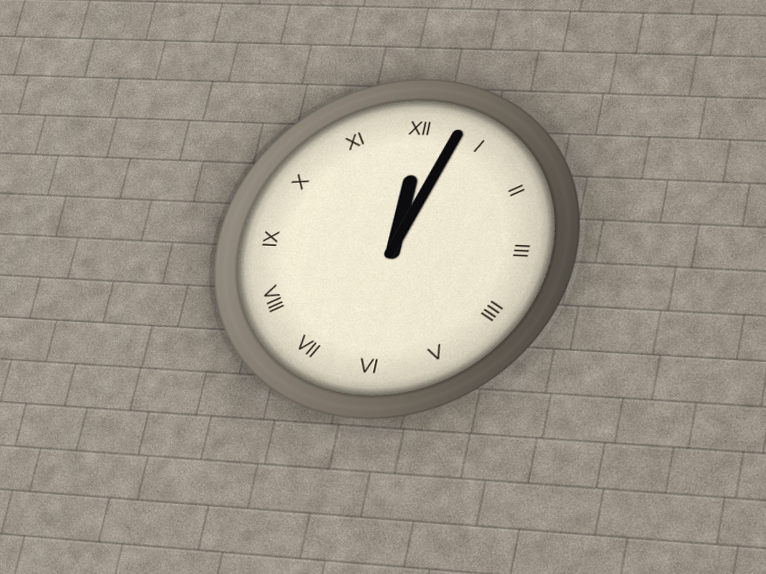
12:03
